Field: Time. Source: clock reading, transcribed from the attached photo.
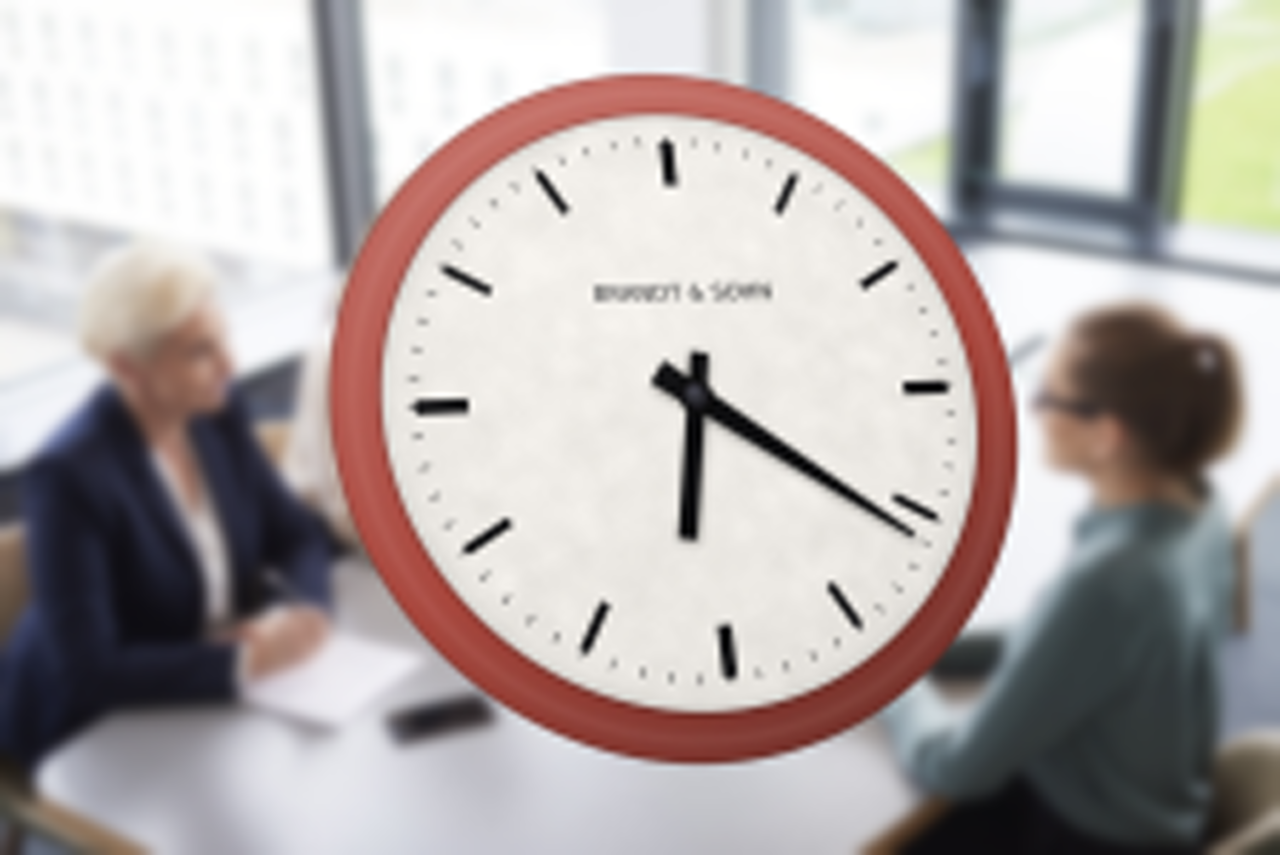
6:21
